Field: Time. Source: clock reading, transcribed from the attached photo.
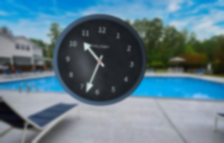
10:33
